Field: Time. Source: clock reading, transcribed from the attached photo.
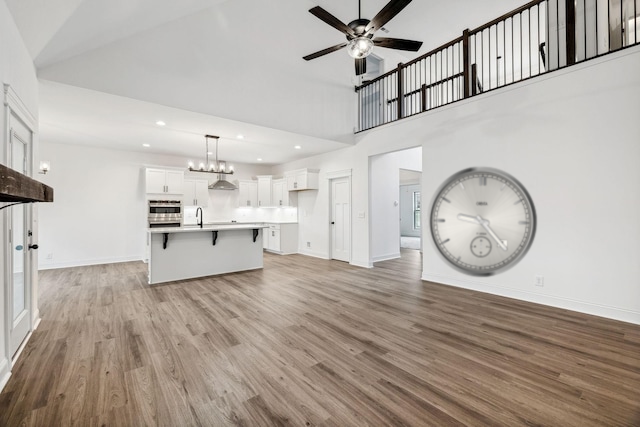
9:23
